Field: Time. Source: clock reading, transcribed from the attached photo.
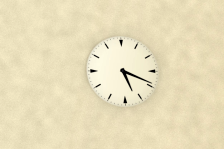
5:19
